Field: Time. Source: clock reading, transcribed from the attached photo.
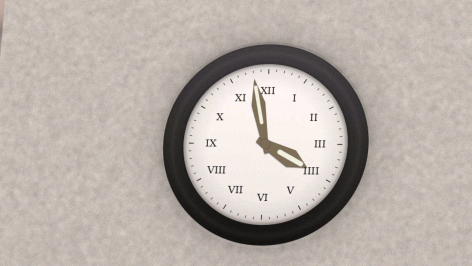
3:58
